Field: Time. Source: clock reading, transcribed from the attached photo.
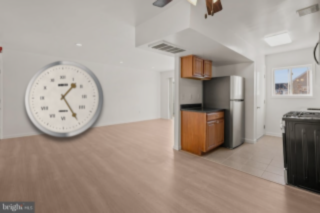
1:25
